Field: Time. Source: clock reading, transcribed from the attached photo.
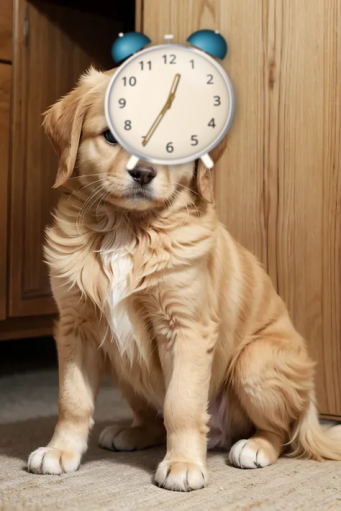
12:35
